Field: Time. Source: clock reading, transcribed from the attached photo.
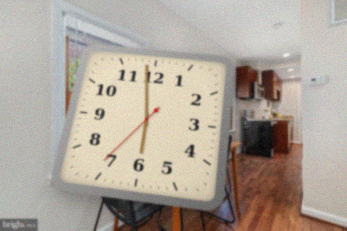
5:58:36
